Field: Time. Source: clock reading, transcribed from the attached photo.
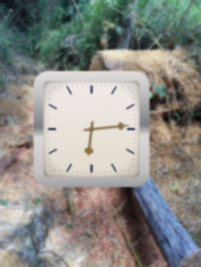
6:14
